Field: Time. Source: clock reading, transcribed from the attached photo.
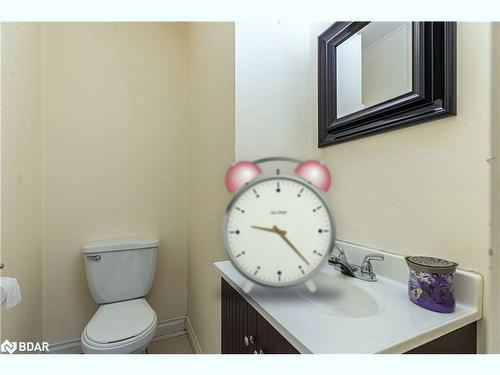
9:23
